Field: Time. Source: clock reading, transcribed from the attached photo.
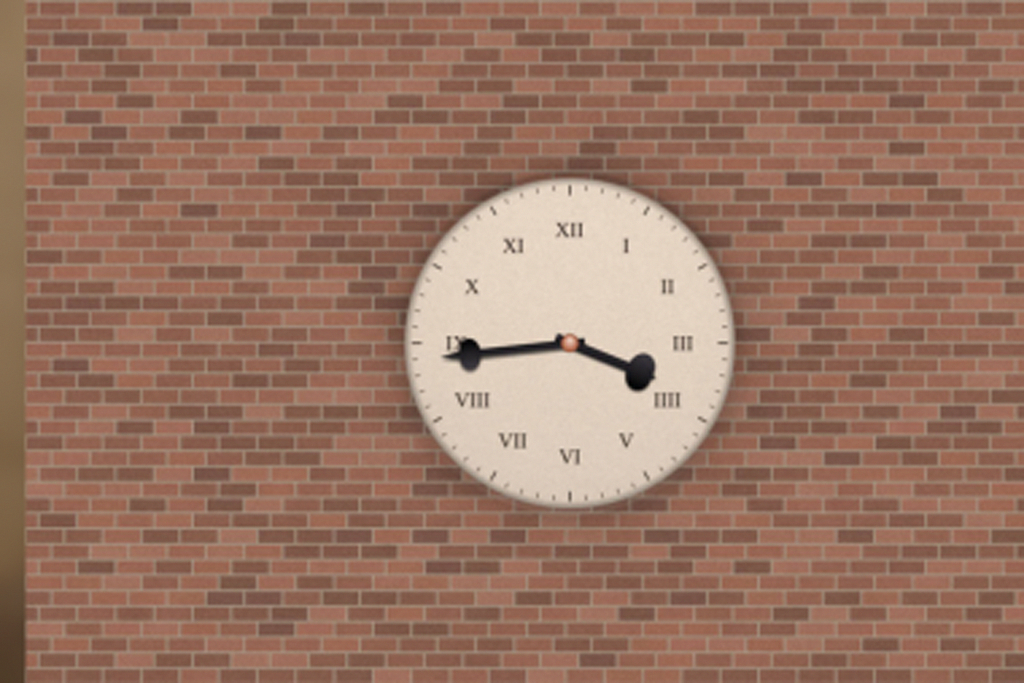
3:44
